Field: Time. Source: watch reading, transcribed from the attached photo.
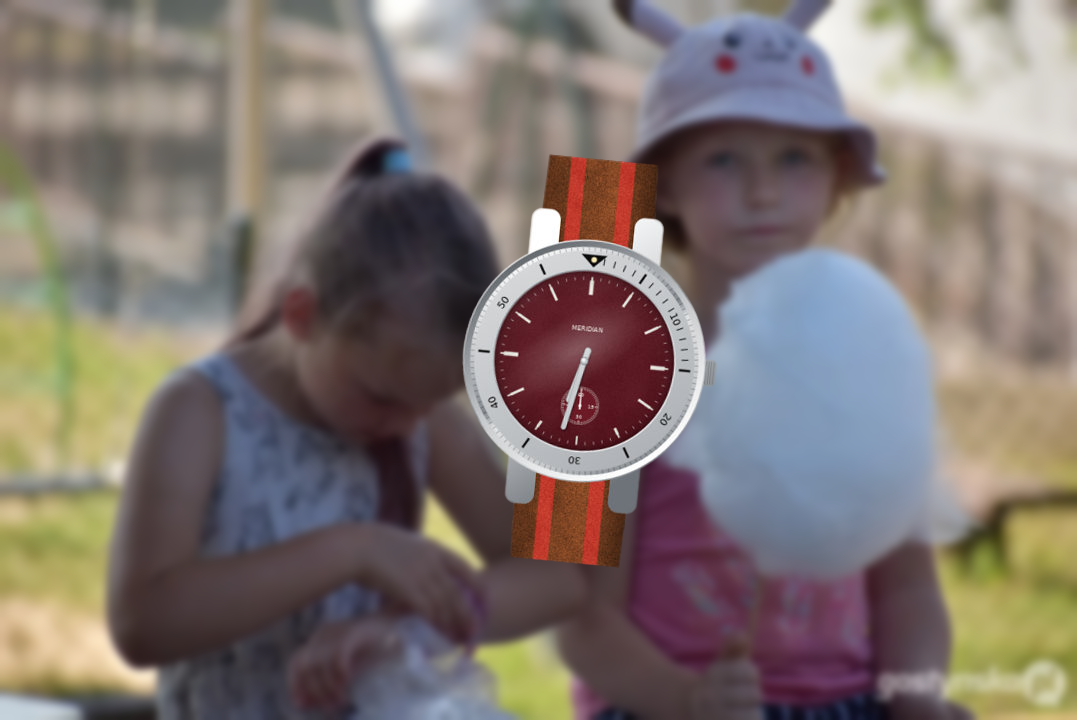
6:32
